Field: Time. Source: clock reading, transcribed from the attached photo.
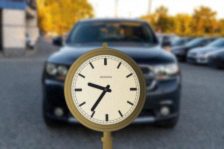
9:36
